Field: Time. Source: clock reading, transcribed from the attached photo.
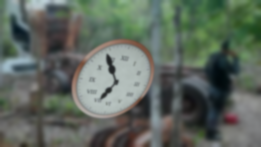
6:54
